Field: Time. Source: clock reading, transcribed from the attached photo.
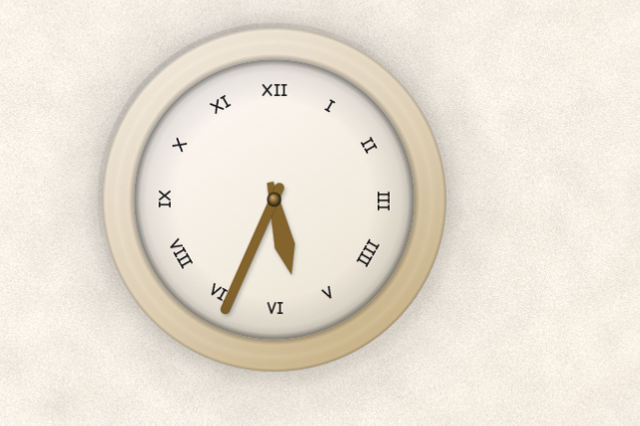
5:34
